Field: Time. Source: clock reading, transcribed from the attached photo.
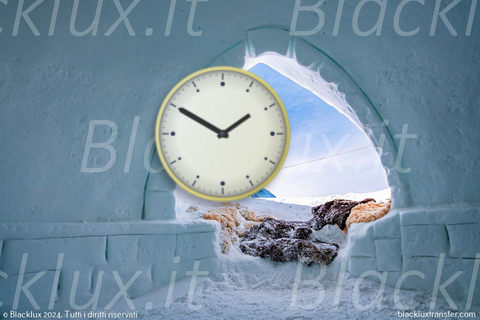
1:50
